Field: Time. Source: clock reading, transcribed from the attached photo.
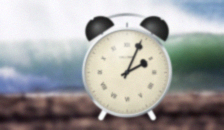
2:04
